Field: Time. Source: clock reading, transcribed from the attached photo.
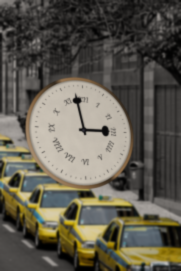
2:58
